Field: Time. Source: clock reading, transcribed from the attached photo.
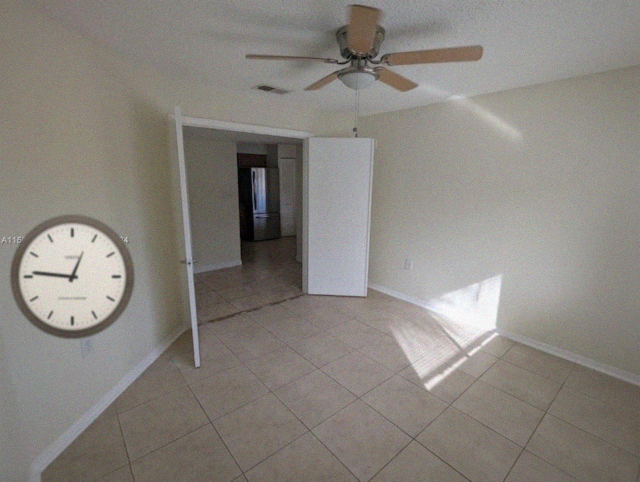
12:46
